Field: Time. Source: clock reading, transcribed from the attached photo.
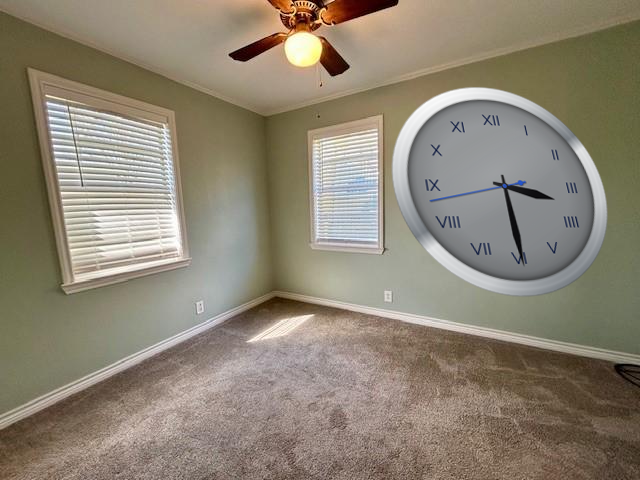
3:29:43
